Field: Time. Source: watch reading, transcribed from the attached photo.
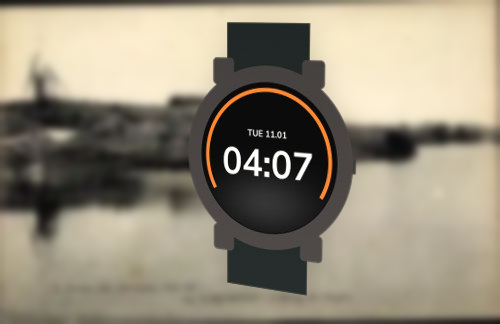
4:07
